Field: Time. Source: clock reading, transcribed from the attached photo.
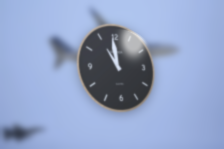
10:59
